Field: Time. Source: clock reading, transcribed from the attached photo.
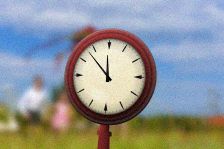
11:53
